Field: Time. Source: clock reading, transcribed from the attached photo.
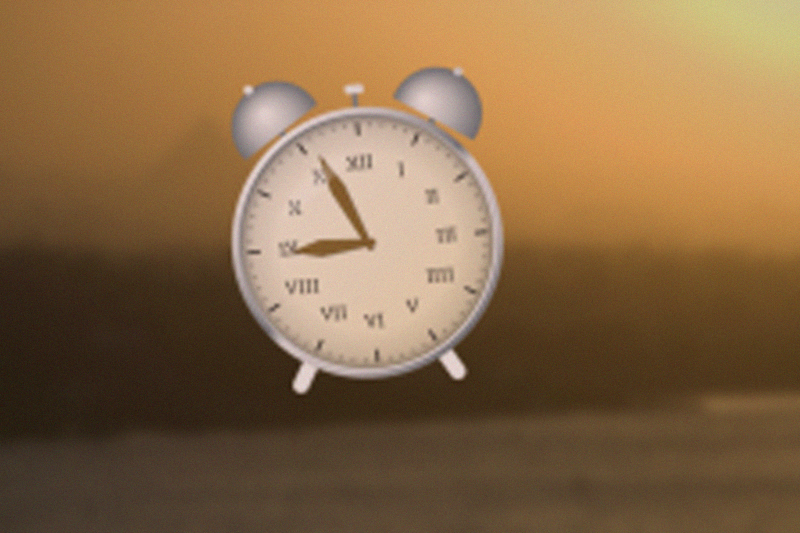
8:56
